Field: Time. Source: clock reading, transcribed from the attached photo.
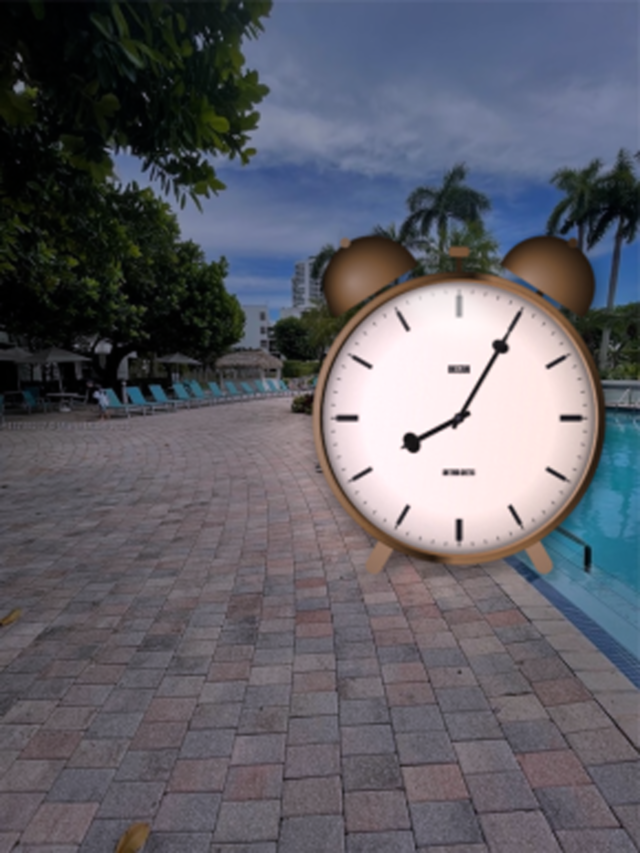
8:05
